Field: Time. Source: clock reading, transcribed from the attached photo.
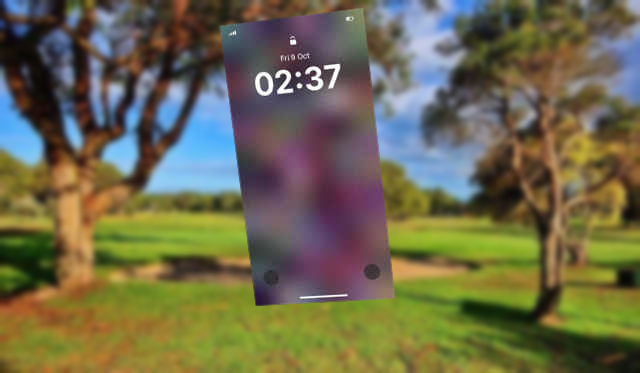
2:37
